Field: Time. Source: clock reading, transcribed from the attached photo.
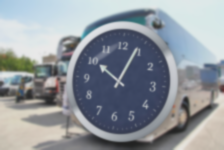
10:04
